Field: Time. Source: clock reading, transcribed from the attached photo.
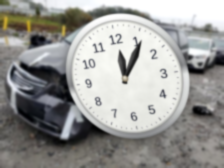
12:06
